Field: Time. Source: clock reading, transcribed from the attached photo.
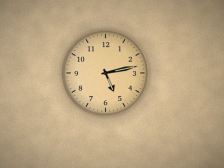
5:13
